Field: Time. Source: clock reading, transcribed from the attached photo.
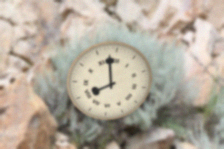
7:58
